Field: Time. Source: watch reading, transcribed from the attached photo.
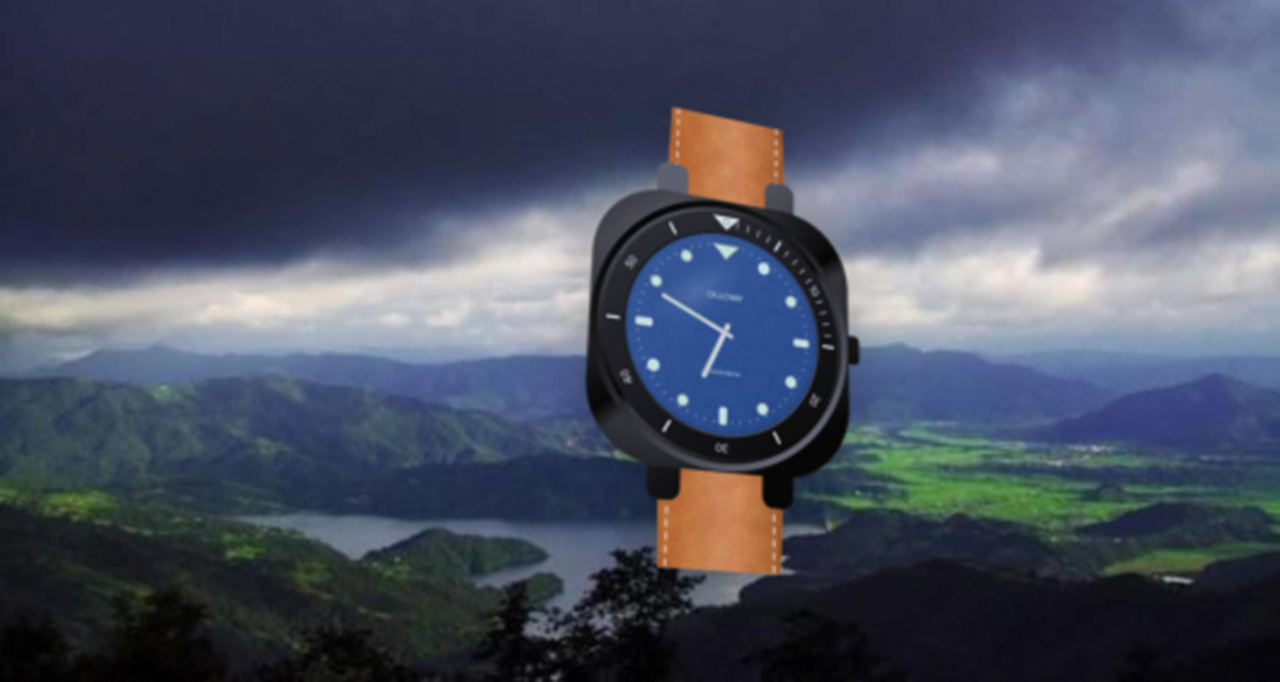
6:49
